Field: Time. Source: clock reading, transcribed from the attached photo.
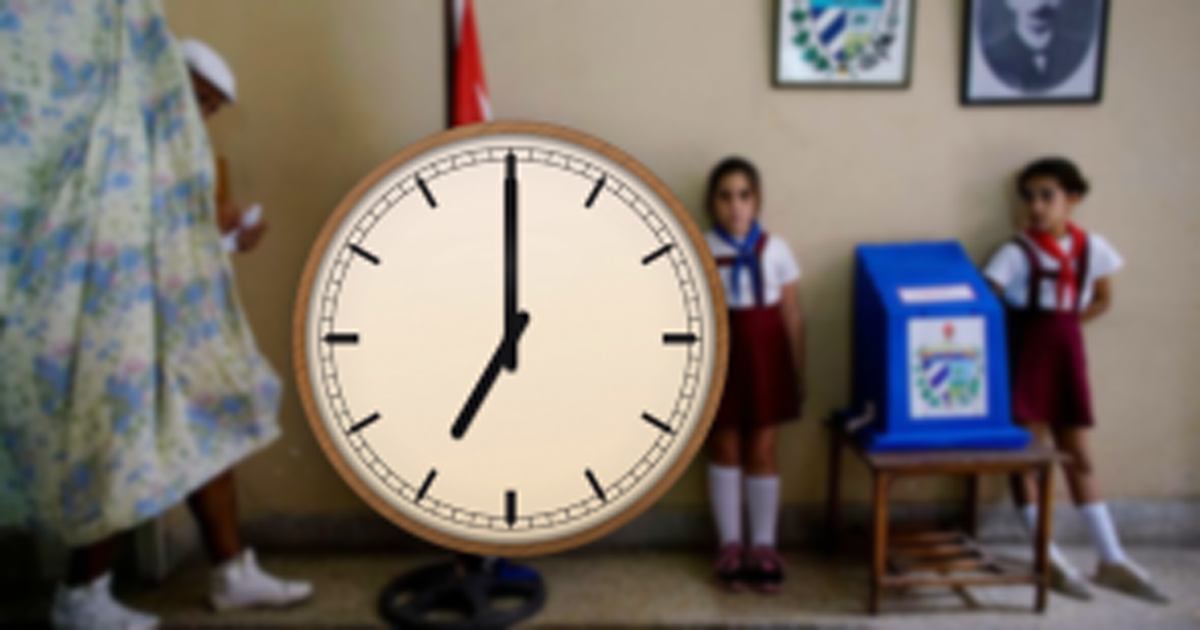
7:00
